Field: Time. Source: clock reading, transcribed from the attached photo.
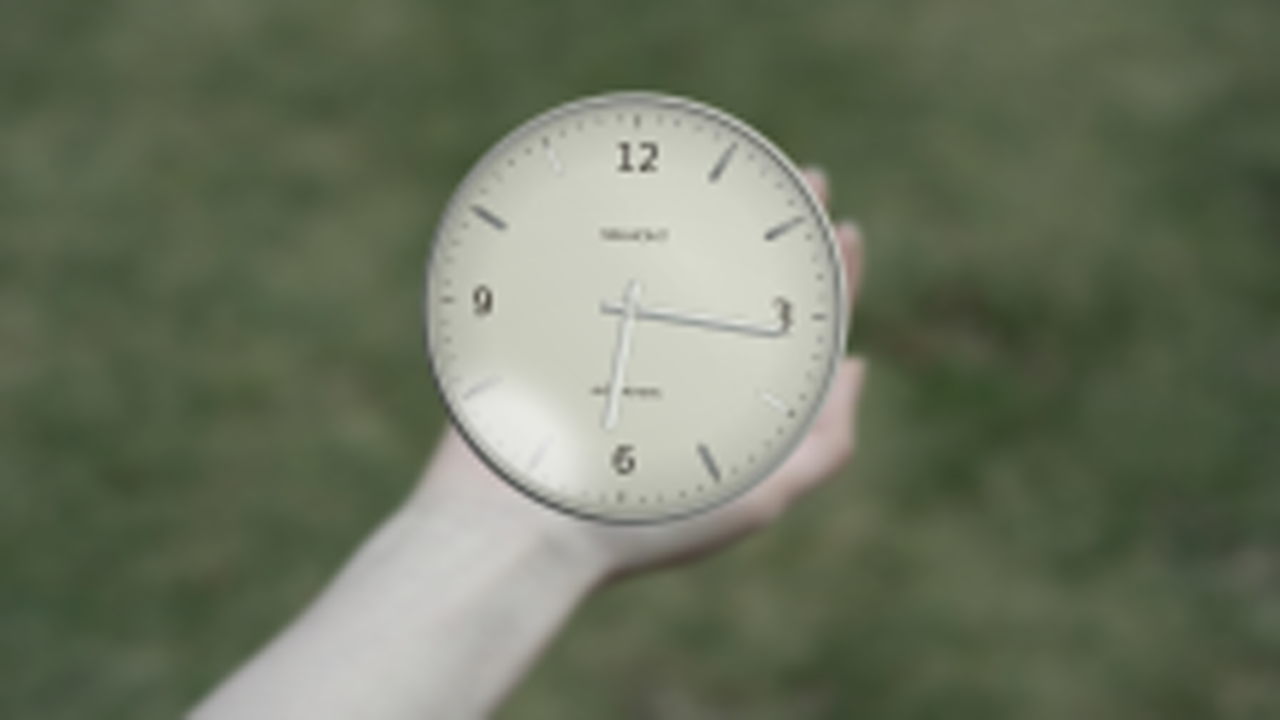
6:16
